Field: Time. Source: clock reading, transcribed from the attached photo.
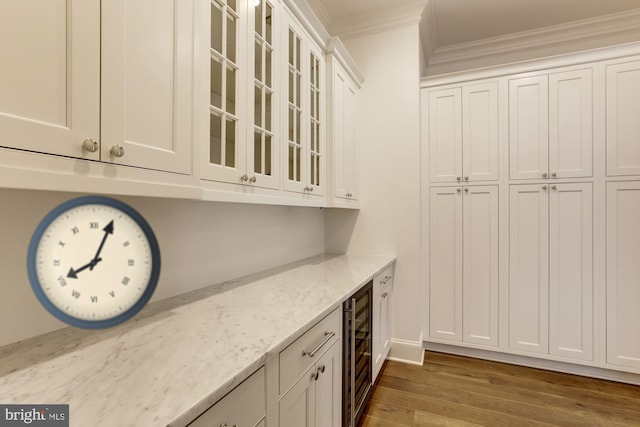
8:04
